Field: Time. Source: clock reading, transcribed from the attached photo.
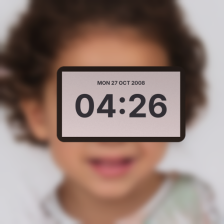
4:26
